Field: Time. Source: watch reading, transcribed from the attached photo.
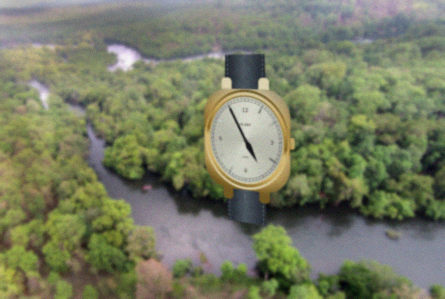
4:55
